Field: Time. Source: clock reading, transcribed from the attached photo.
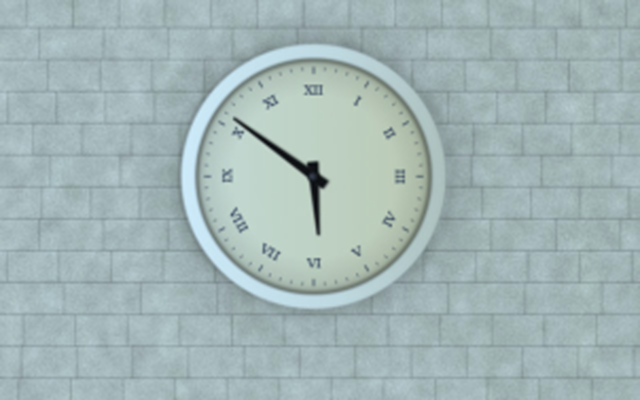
5:51
